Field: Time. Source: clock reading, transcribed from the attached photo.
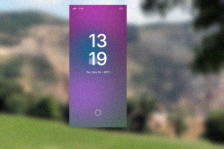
13:19
